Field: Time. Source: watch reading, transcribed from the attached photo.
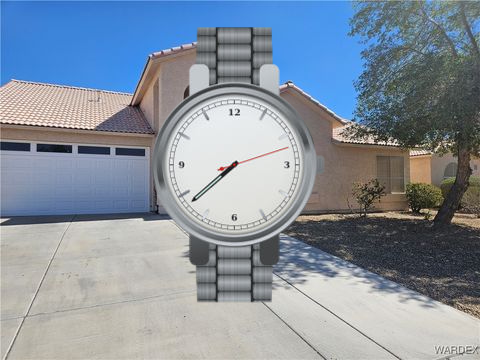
7:38:12
